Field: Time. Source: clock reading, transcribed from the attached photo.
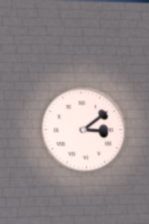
3:09
